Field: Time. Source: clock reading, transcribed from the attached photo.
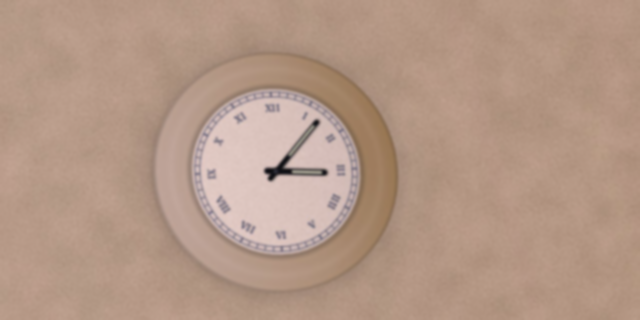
3:07
